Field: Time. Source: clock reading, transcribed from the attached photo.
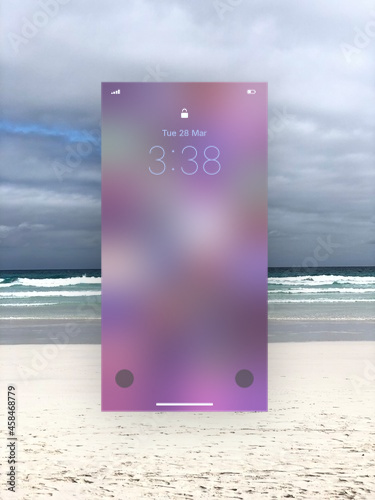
3:38
